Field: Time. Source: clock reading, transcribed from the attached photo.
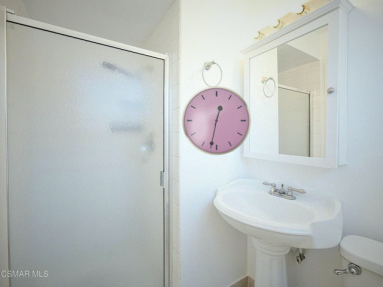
12:32
